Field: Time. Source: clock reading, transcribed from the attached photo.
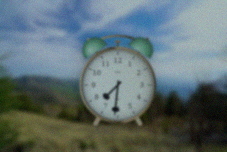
7:31
